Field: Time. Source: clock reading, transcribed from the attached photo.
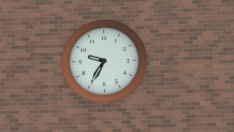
9:35
